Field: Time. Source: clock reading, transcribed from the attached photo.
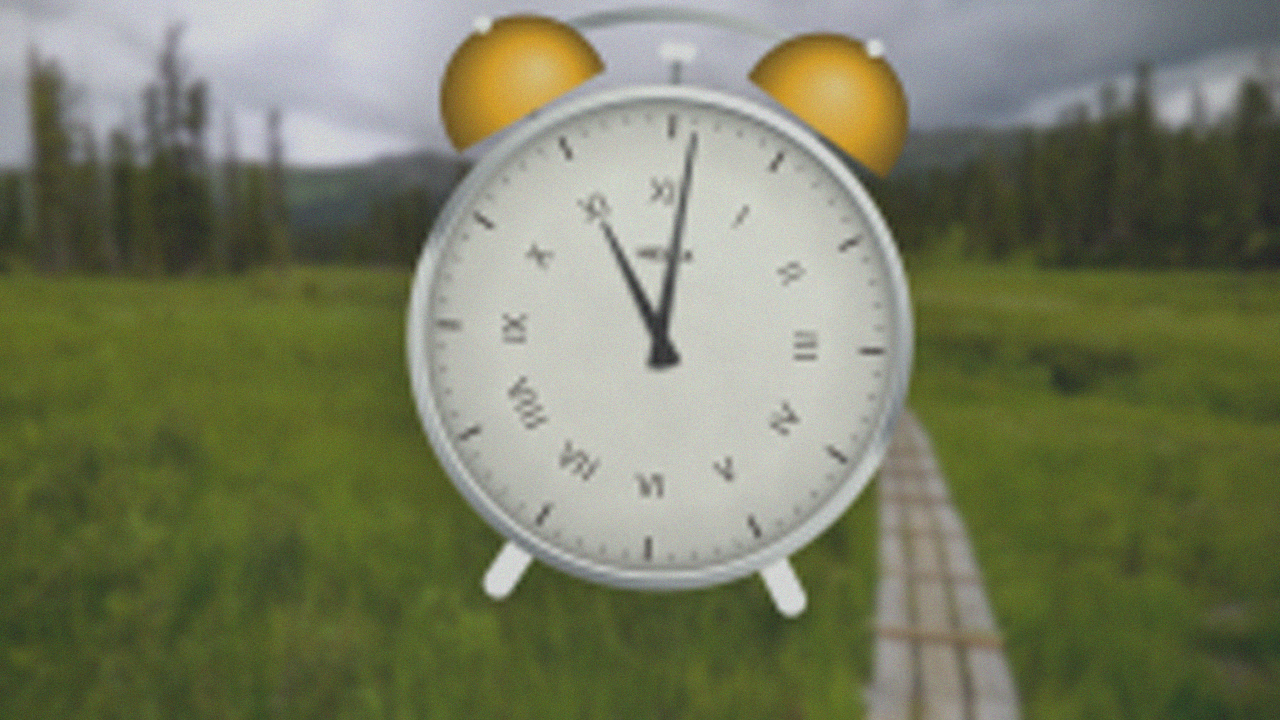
11:01
